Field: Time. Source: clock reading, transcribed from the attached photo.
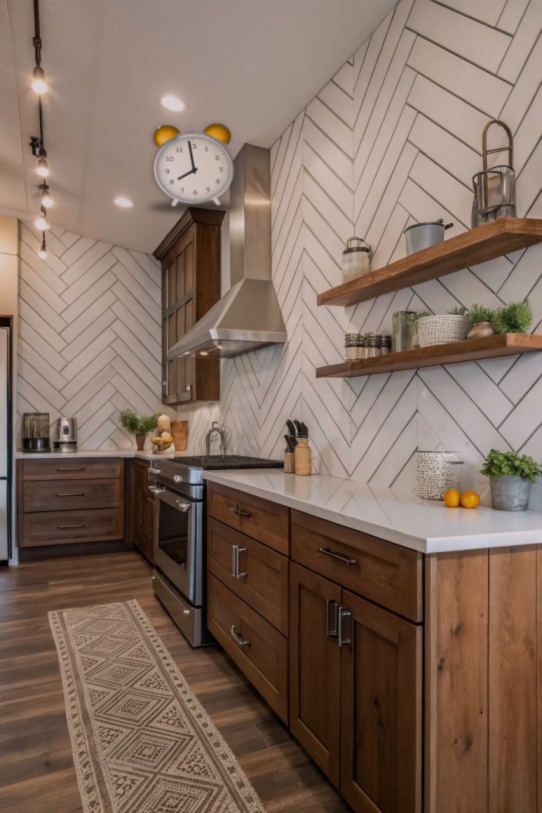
7:59
